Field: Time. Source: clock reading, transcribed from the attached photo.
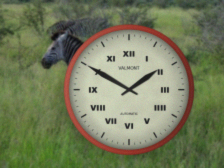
1:50
